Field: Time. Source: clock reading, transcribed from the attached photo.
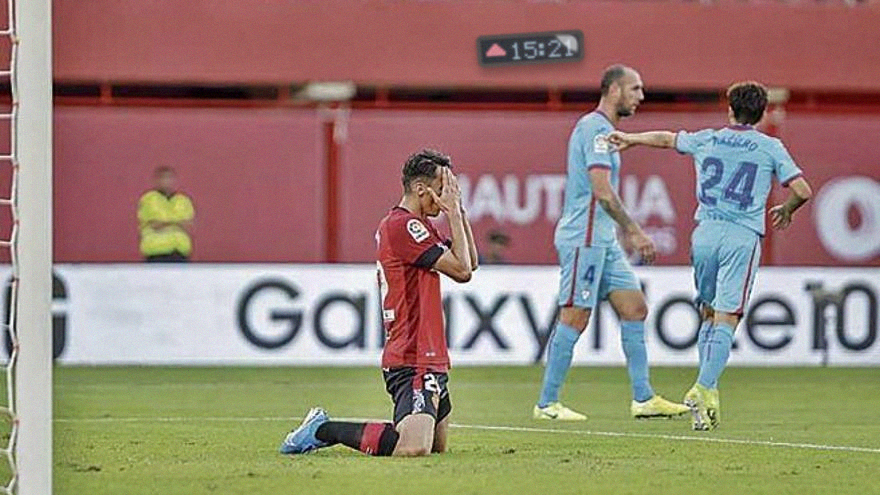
15:21
